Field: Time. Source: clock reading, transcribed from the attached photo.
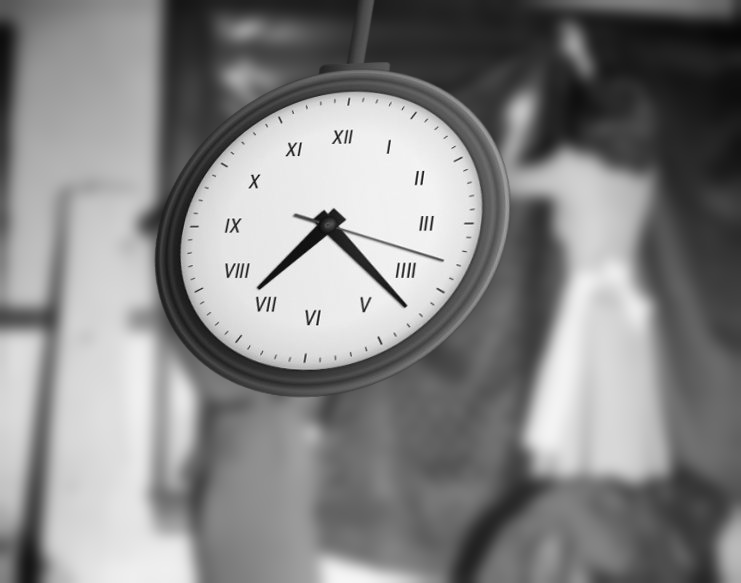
7:22:18
